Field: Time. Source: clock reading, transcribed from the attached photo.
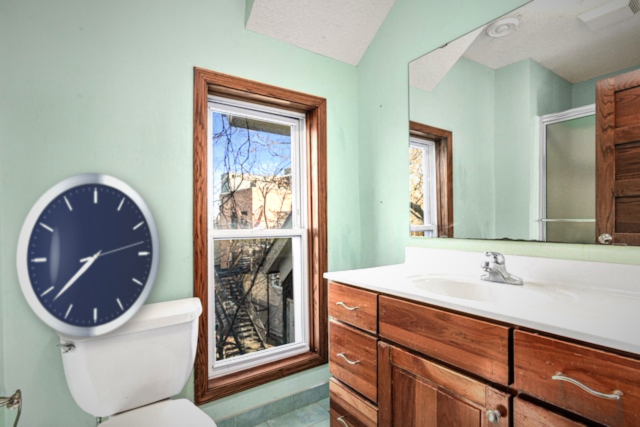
7:38:13
